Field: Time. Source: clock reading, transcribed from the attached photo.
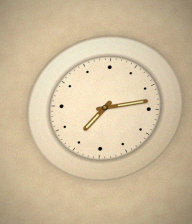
7:13
